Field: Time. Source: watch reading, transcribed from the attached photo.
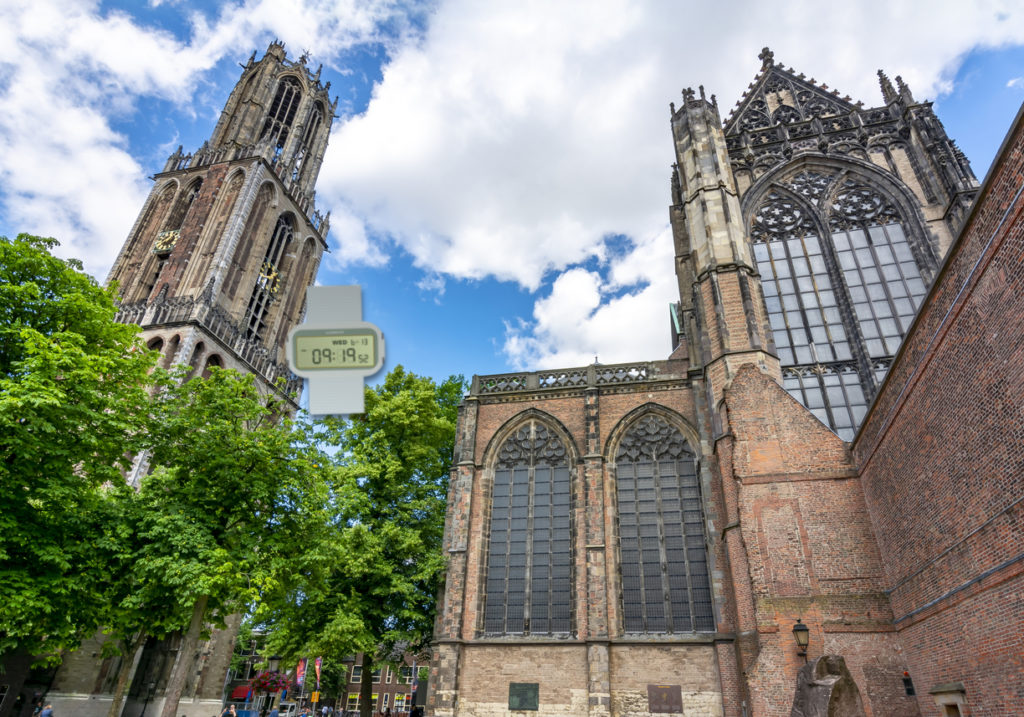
9:19
